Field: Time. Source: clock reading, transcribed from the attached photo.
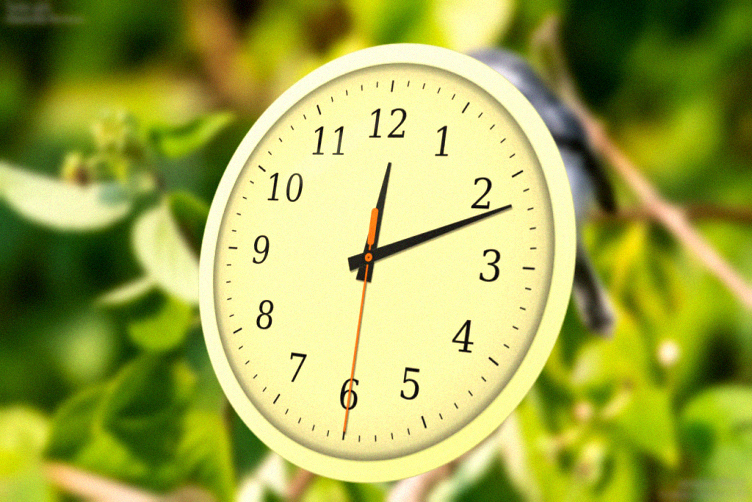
12:11:30
